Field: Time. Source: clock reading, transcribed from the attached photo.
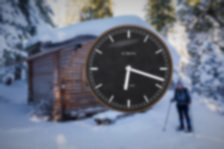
6:18
